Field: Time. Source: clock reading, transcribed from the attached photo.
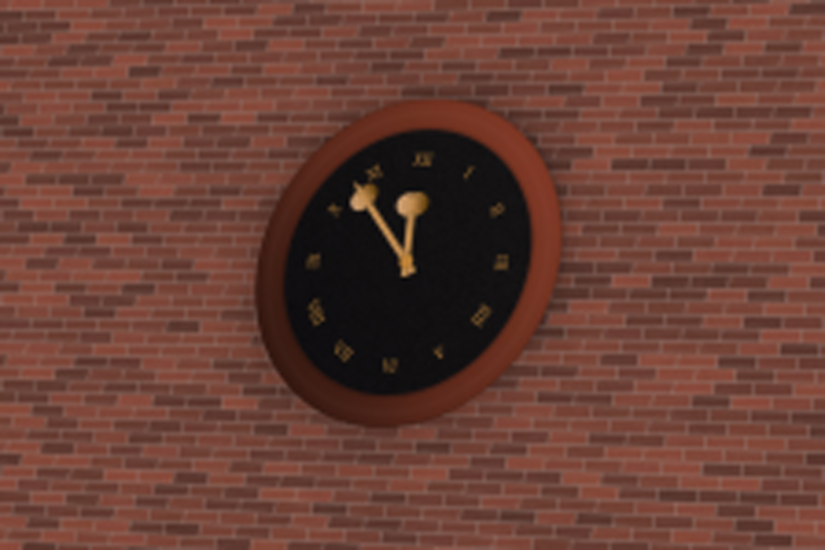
11:53
